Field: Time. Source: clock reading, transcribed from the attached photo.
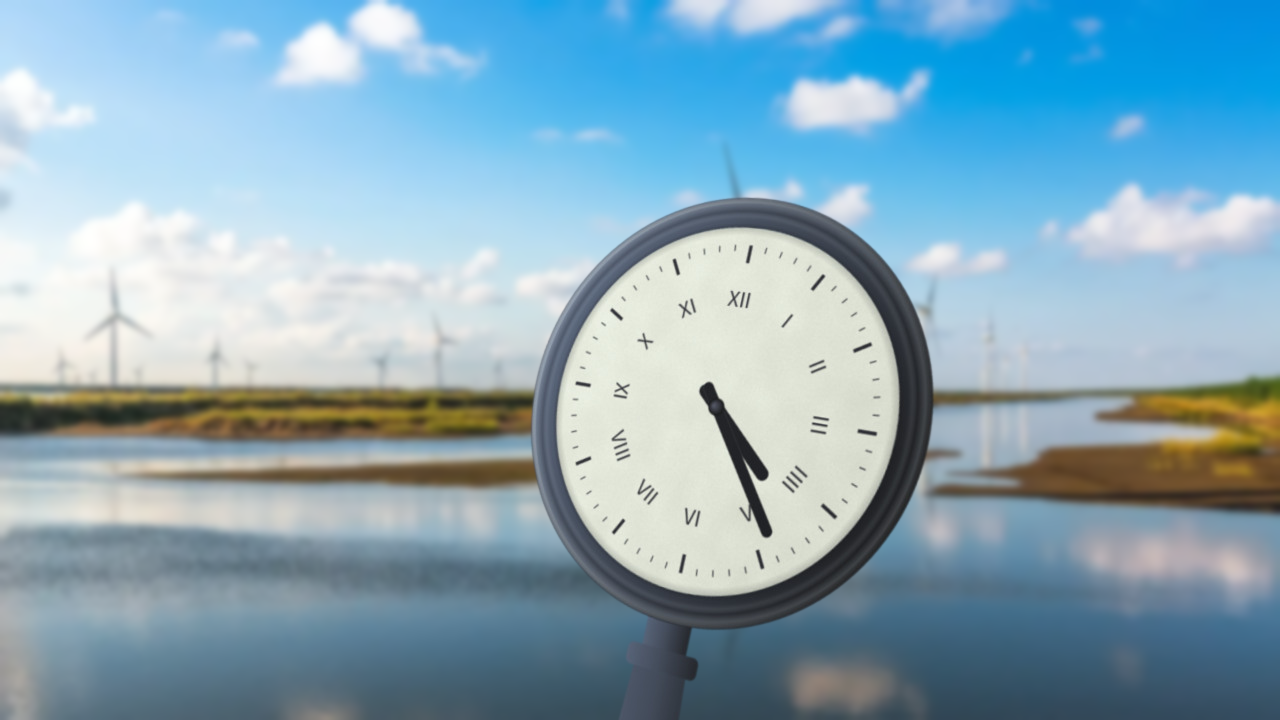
4:24
